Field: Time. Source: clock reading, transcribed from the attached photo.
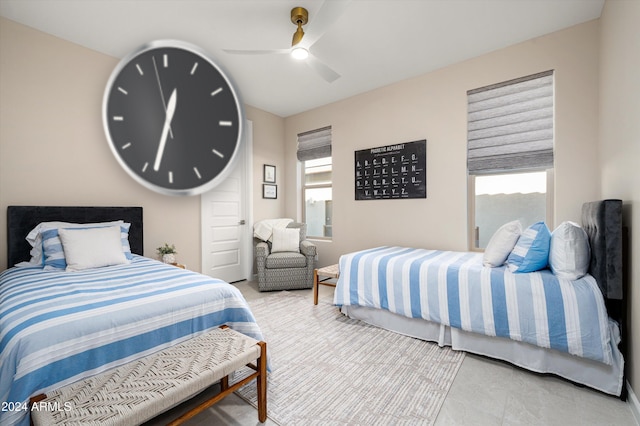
12:32:58
